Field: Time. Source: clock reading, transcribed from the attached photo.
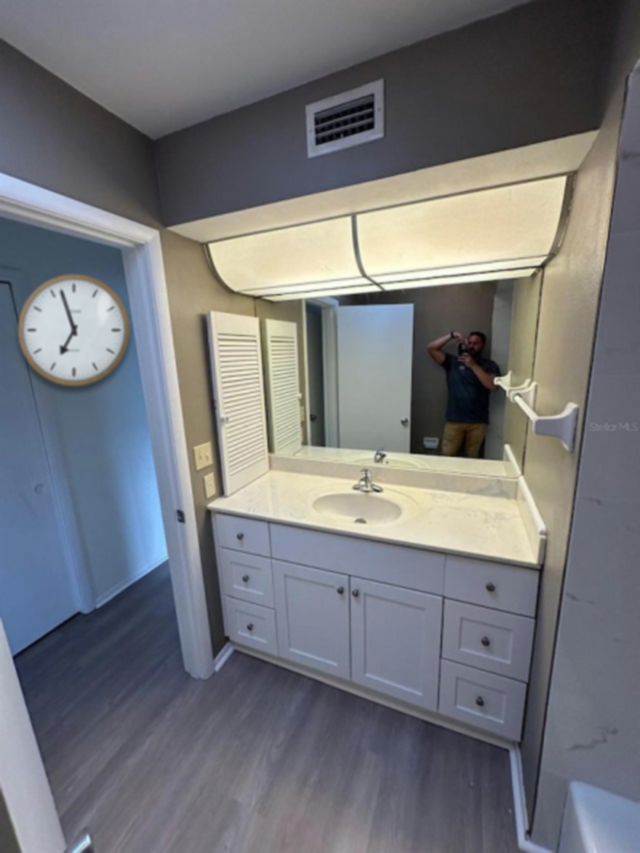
6:57
